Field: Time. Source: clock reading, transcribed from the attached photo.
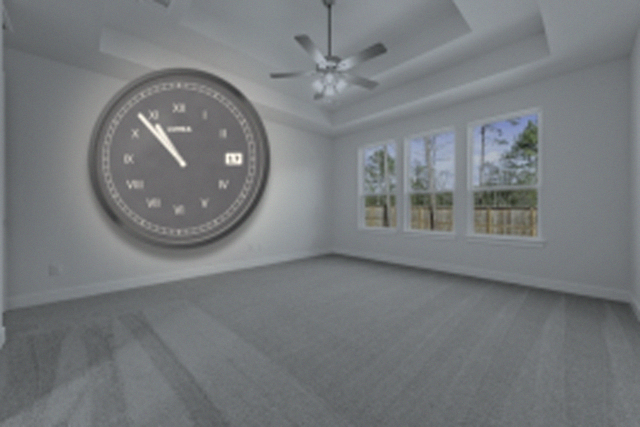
10:53
